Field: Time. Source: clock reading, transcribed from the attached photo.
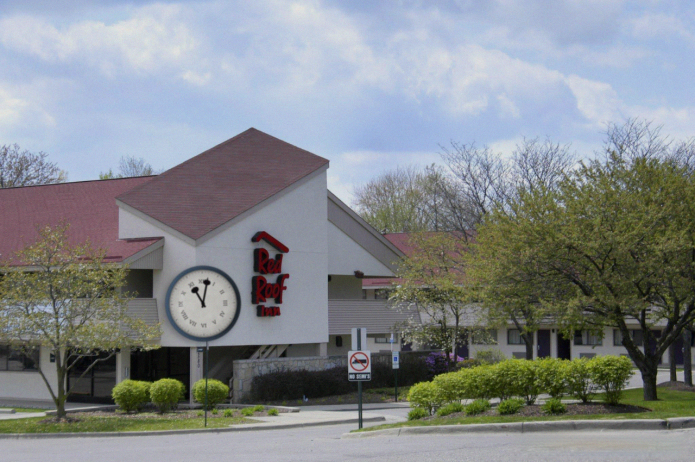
11:02
